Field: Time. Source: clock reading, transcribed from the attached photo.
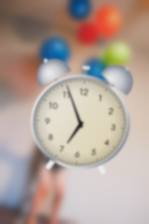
6:56
